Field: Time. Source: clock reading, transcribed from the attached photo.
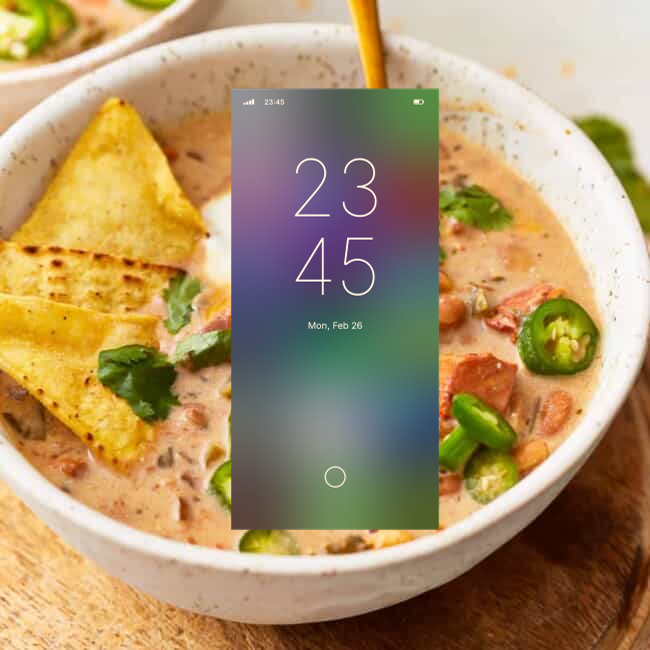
23:45
